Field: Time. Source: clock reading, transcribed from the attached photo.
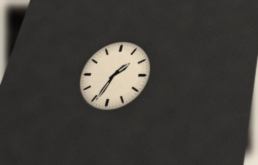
1:34
